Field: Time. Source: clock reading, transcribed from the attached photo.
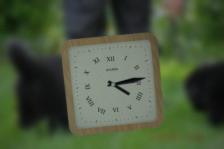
4:14
